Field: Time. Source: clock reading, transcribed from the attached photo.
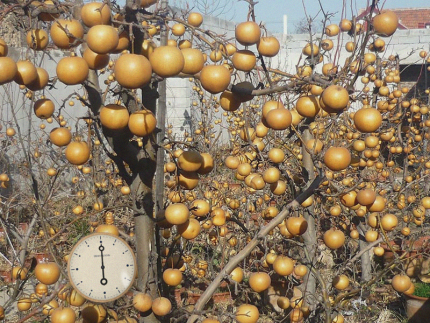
6:00
